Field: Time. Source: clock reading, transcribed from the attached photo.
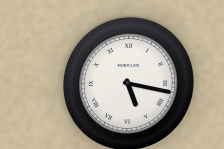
5:17
